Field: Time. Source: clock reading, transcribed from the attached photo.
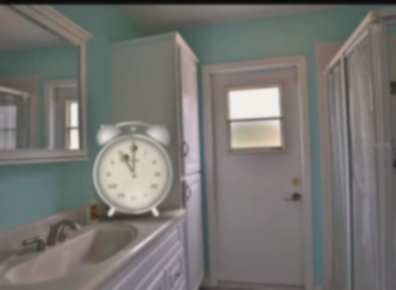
11:00
